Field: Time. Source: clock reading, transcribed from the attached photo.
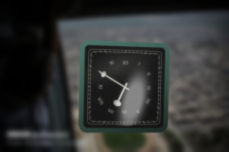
6:50
